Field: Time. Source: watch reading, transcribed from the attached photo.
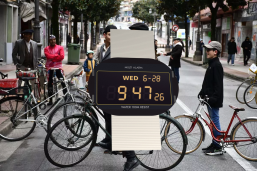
9:47:26
